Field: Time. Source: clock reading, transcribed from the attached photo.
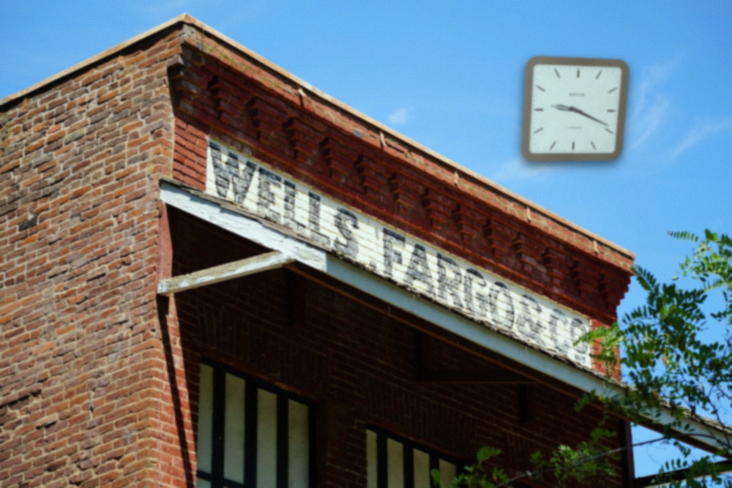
9:19
